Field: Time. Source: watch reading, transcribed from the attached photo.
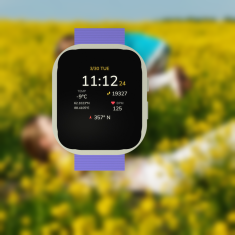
11:12
